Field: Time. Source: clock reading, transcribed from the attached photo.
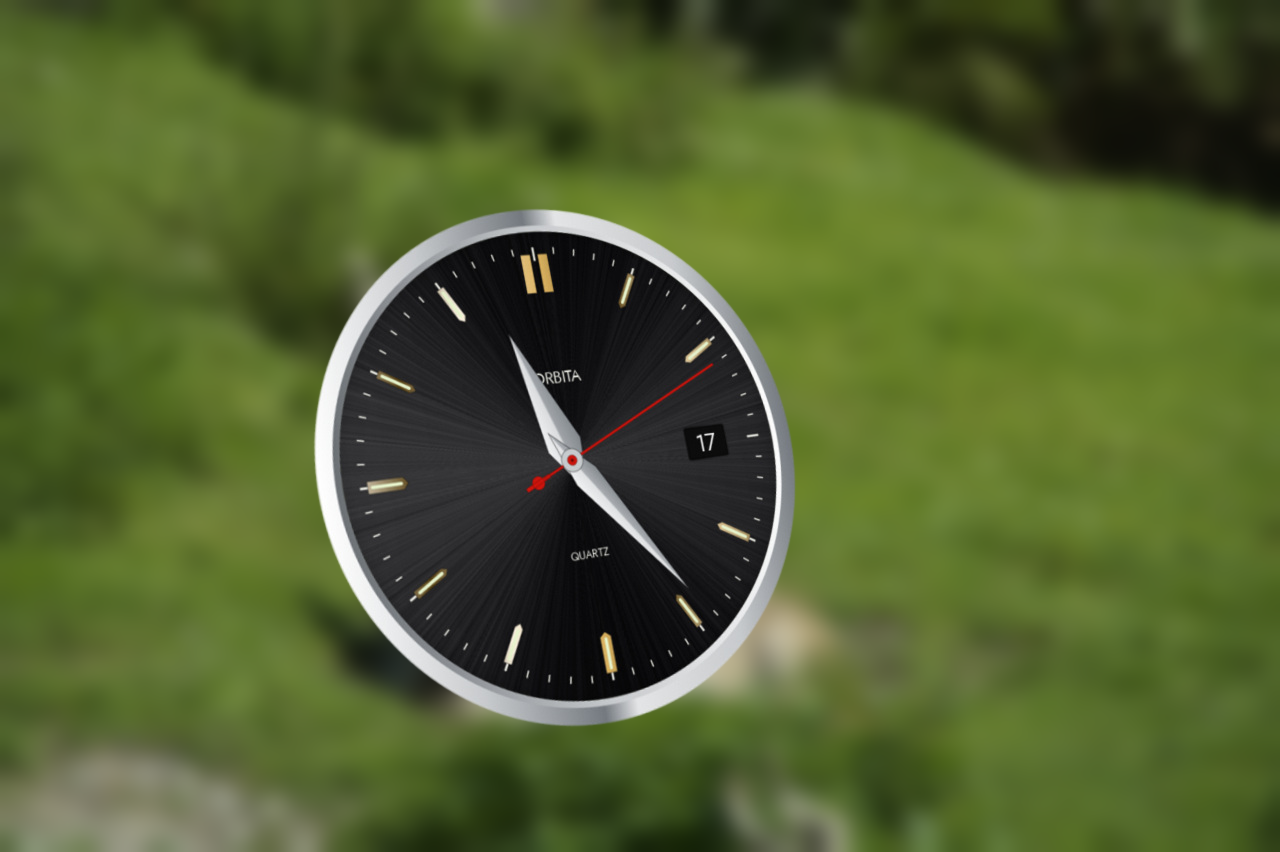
11:24:11
